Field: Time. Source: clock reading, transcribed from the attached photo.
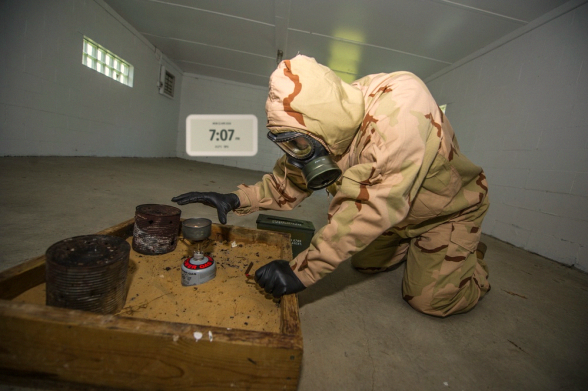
7:07
